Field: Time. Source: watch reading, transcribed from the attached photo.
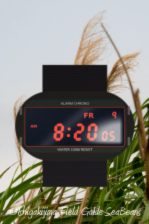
8:20:05
